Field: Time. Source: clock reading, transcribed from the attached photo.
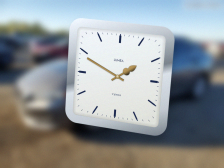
1:49
